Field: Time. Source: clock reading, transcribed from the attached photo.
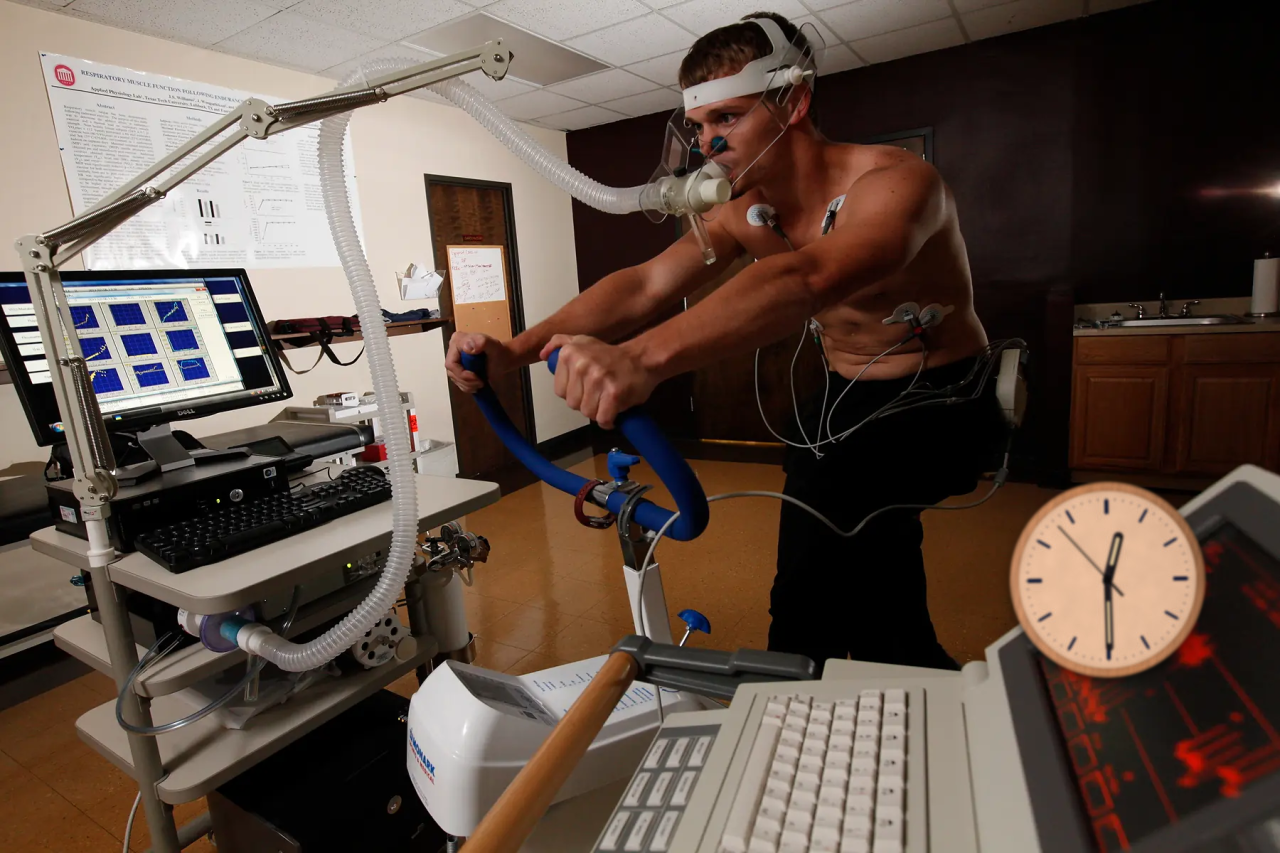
12:29:53
